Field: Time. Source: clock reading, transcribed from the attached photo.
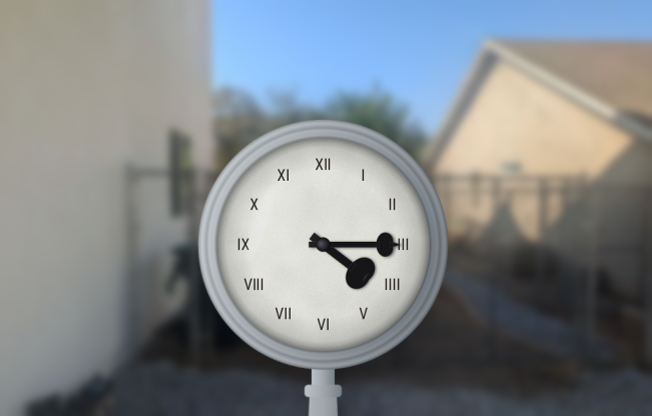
4:15
